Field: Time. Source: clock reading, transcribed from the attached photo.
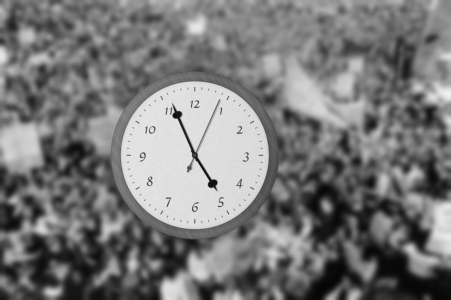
4:56:04
